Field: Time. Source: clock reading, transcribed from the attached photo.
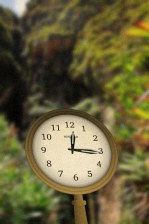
12:16
